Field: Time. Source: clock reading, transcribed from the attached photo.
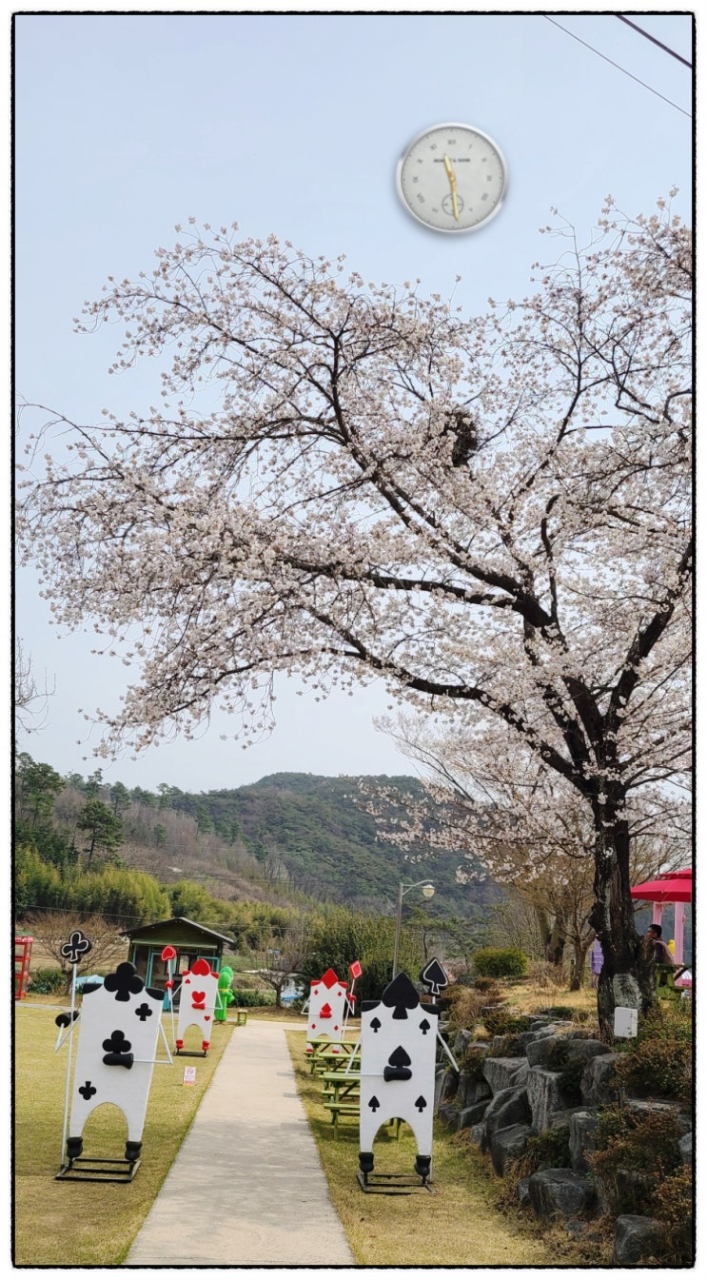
11:29
